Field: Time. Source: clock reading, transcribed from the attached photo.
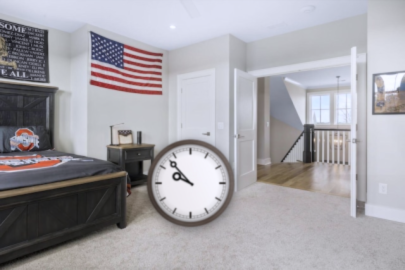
9:53
